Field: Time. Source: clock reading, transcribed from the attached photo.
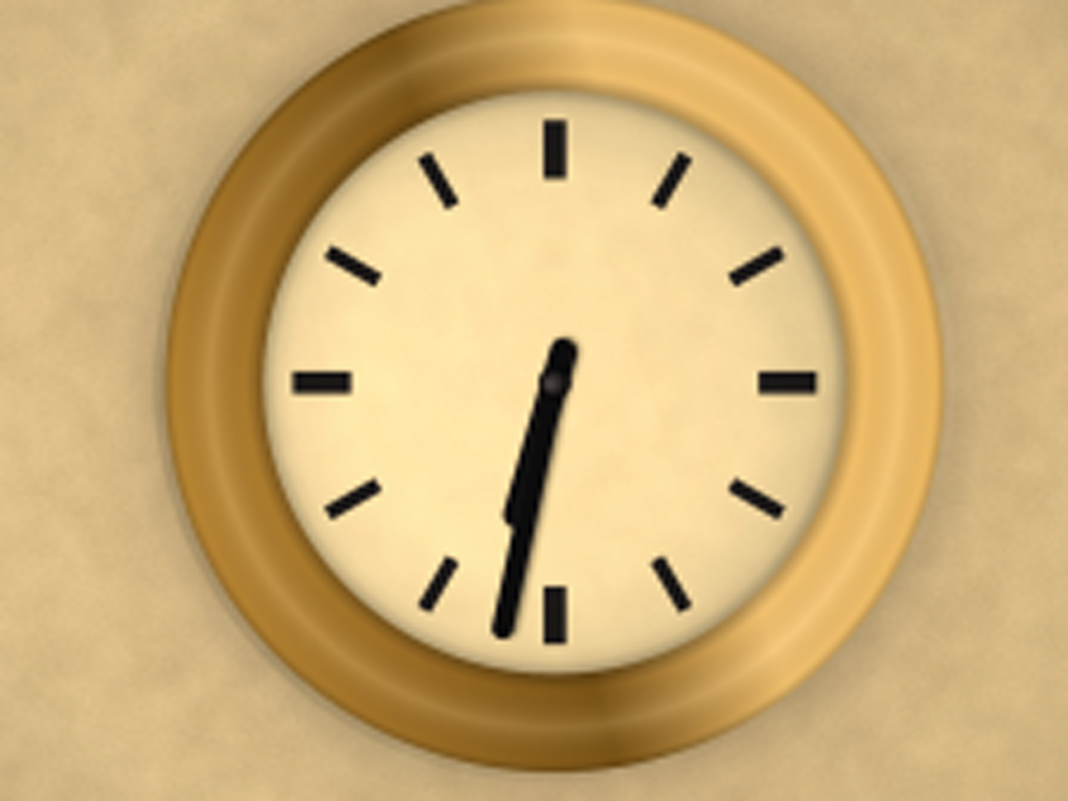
6:32
